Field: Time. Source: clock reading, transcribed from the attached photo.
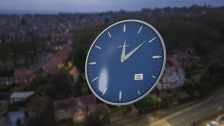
12:09
